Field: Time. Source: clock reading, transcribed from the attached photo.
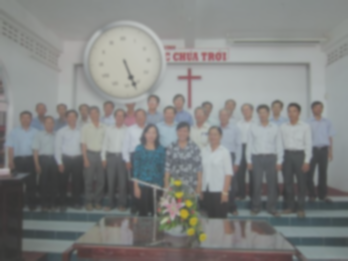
5:27
